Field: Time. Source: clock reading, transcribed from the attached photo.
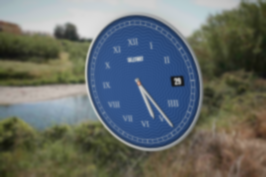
5:24
